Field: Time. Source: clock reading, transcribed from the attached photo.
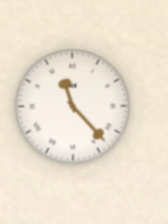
11:23
